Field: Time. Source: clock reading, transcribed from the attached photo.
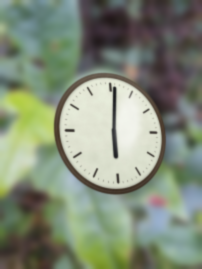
6:01
